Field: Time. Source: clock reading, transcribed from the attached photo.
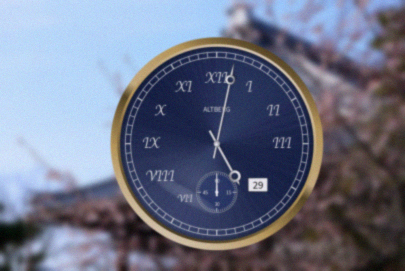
5:02
